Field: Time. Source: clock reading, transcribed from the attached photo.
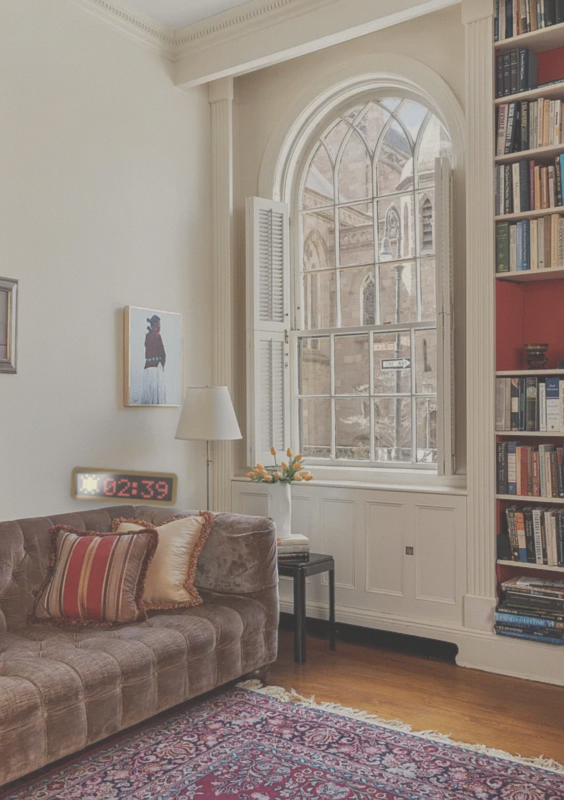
2:39
